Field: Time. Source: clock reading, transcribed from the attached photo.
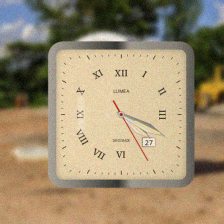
4:19:25
